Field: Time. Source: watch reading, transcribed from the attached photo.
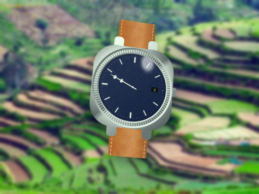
9:49
